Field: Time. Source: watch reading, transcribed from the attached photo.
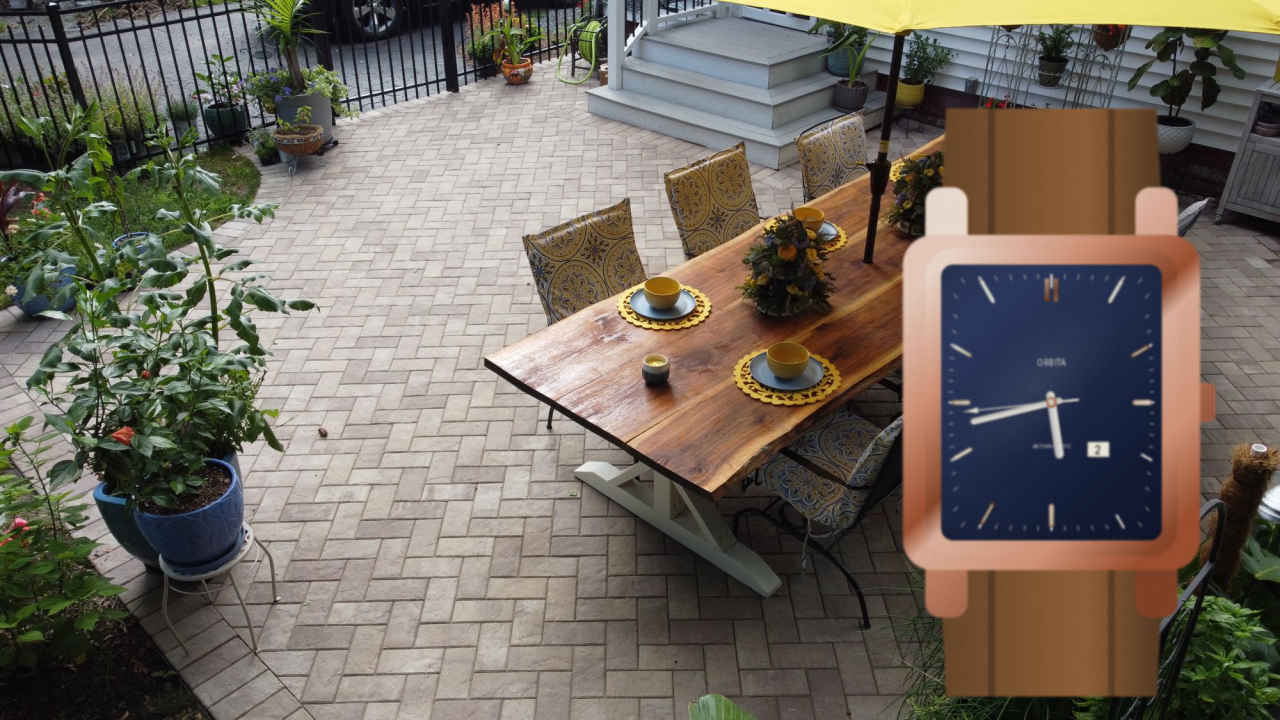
5:42:44
